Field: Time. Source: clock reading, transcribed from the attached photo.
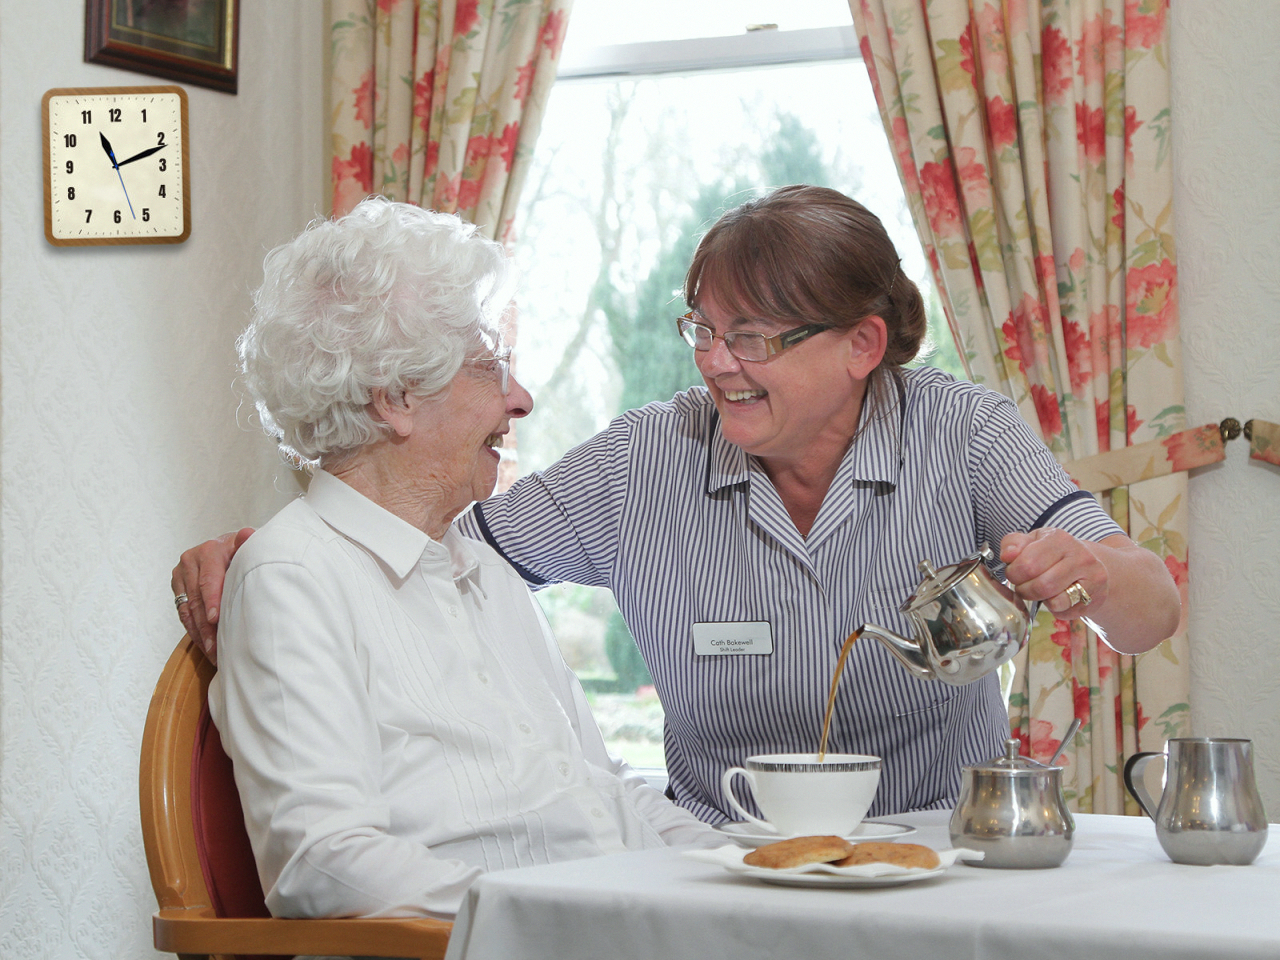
11:11:27
